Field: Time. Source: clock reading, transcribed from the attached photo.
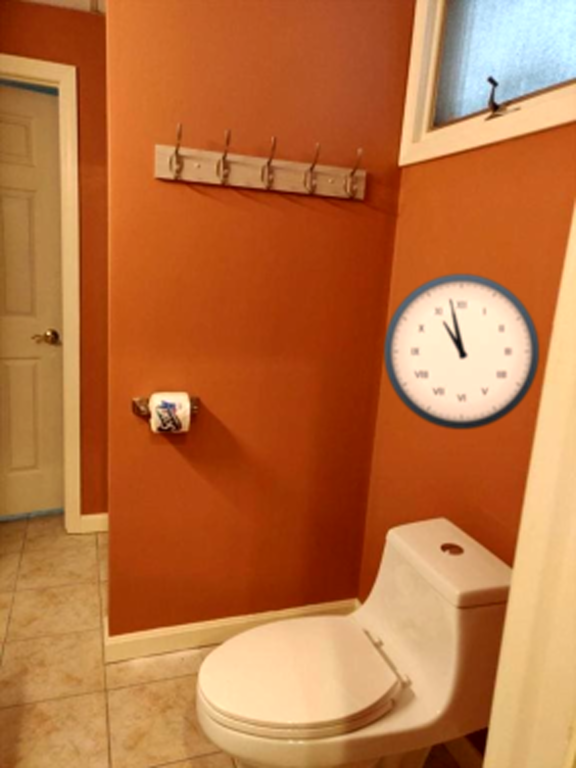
10:58
